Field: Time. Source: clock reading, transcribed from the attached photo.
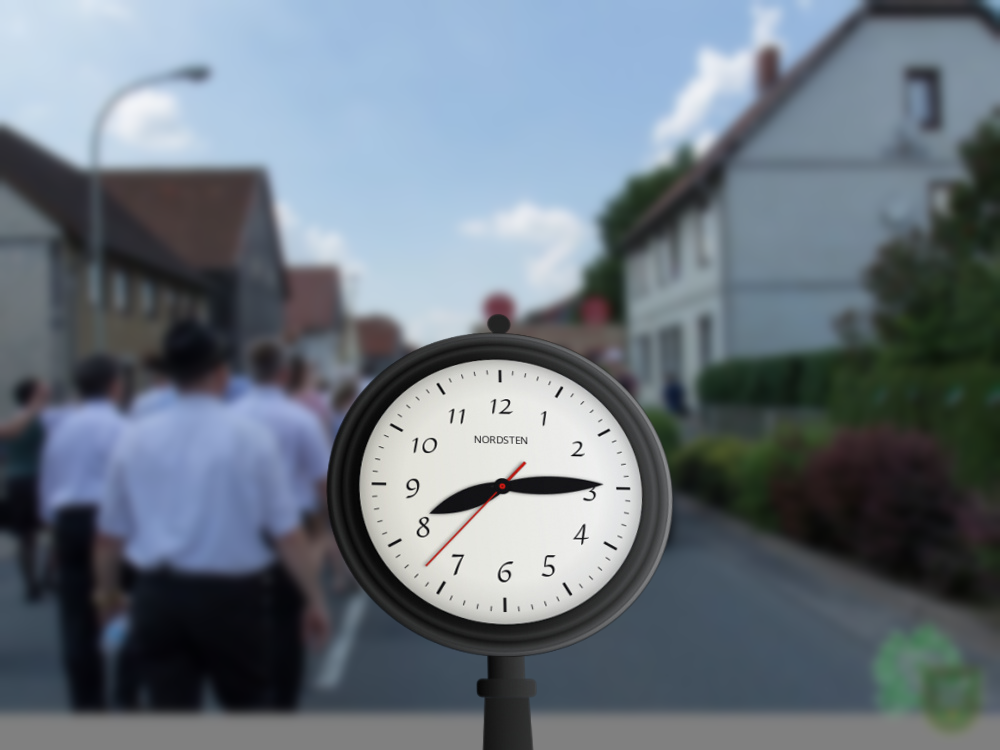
8:14:37
